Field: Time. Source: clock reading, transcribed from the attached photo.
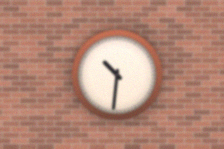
10:31
